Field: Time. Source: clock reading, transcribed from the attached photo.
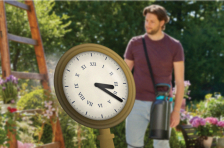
3:21
